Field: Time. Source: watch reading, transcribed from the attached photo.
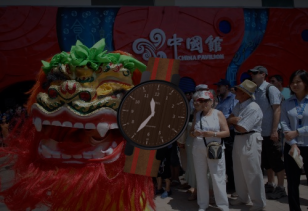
11:35
